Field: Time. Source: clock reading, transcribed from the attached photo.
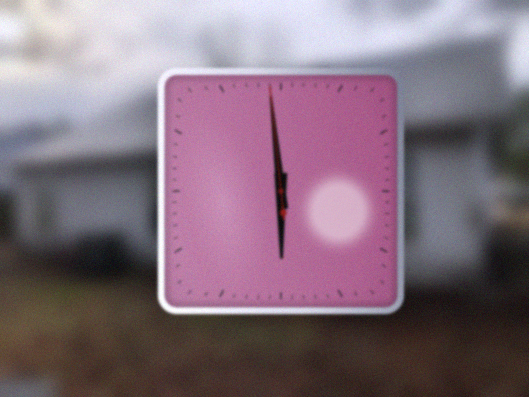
5:58:59
